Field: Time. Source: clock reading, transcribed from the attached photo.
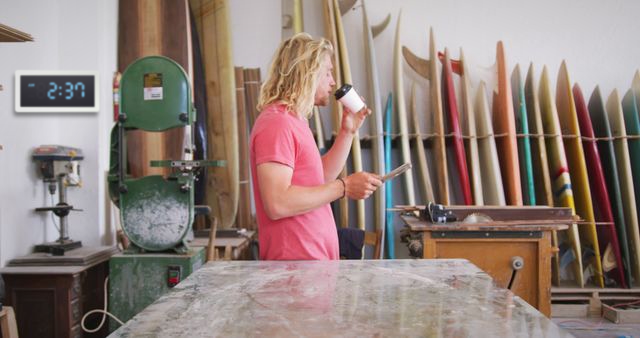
2:37
